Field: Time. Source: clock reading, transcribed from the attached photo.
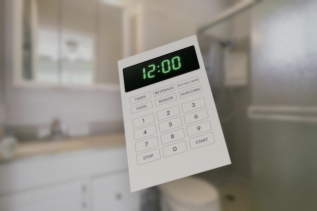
12:00
